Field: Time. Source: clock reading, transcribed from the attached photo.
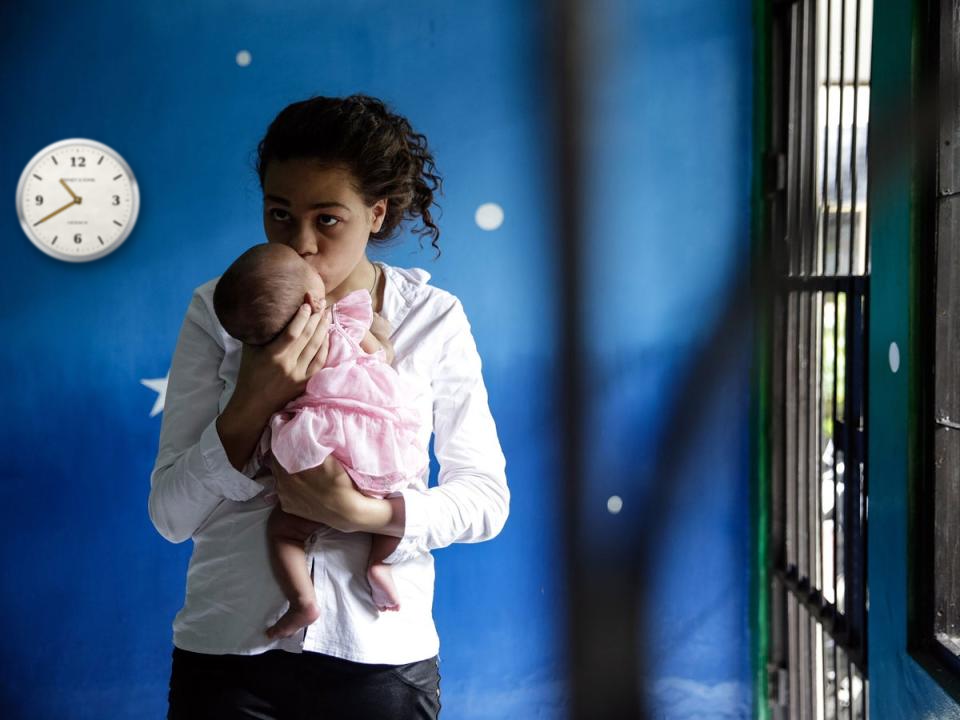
10:40
